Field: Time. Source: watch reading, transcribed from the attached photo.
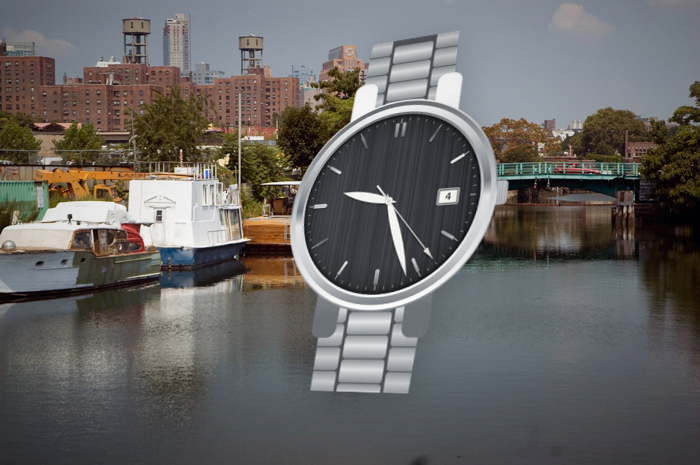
9:26:23
